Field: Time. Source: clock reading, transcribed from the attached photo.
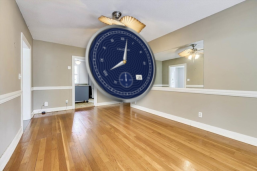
8:02
